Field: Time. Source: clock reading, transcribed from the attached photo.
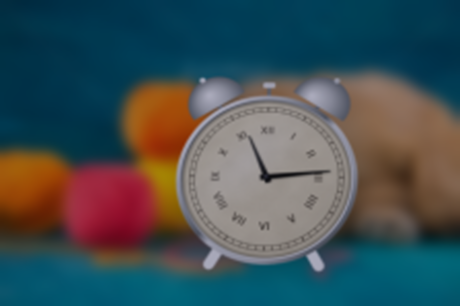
11:14
